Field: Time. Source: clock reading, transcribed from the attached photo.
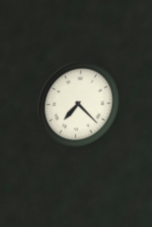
7:22
